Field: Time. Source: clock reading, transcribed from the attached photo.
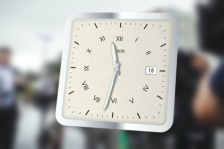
11:32
